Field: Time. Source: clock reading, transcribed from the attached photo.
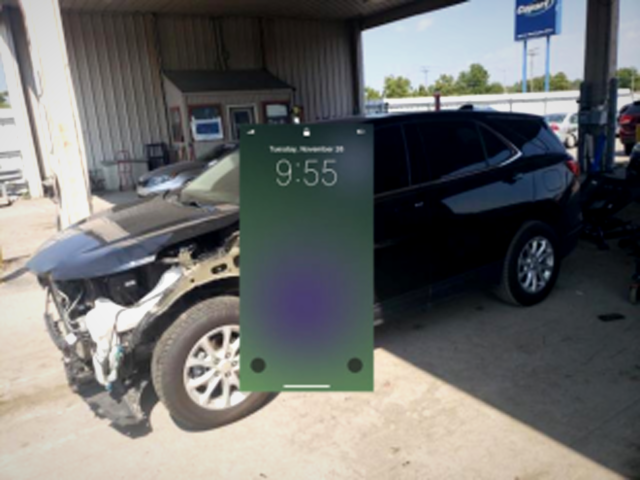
9:55
